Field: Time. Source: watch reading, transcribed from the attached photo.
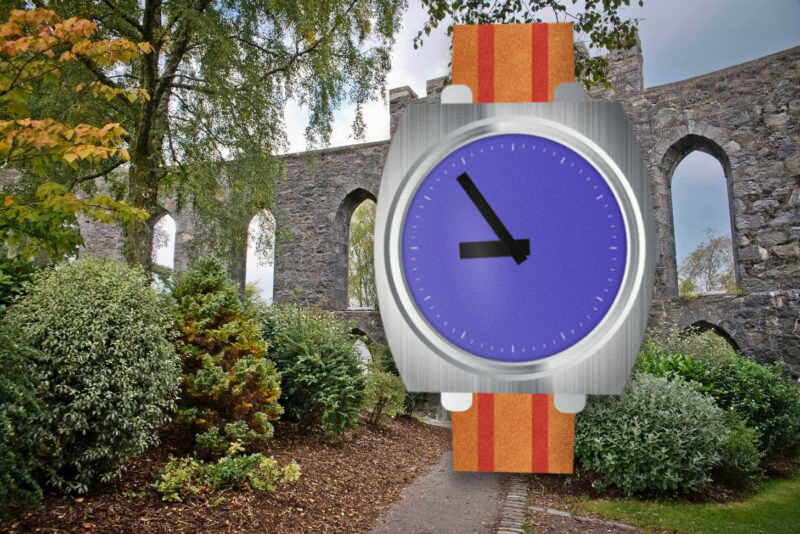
8:54
